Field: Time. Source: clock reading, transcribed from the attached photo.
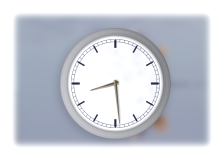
8:29
